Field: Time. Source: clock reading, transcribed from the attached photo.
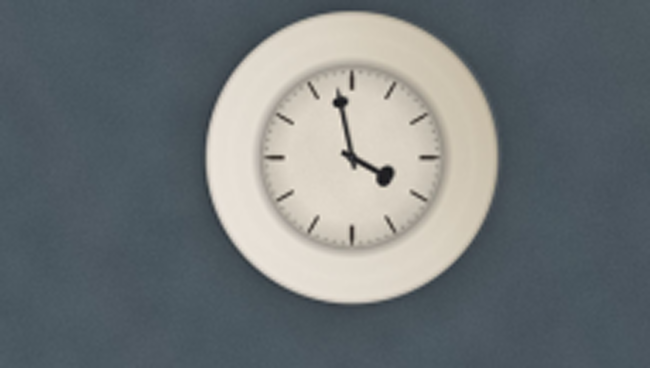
3:58
